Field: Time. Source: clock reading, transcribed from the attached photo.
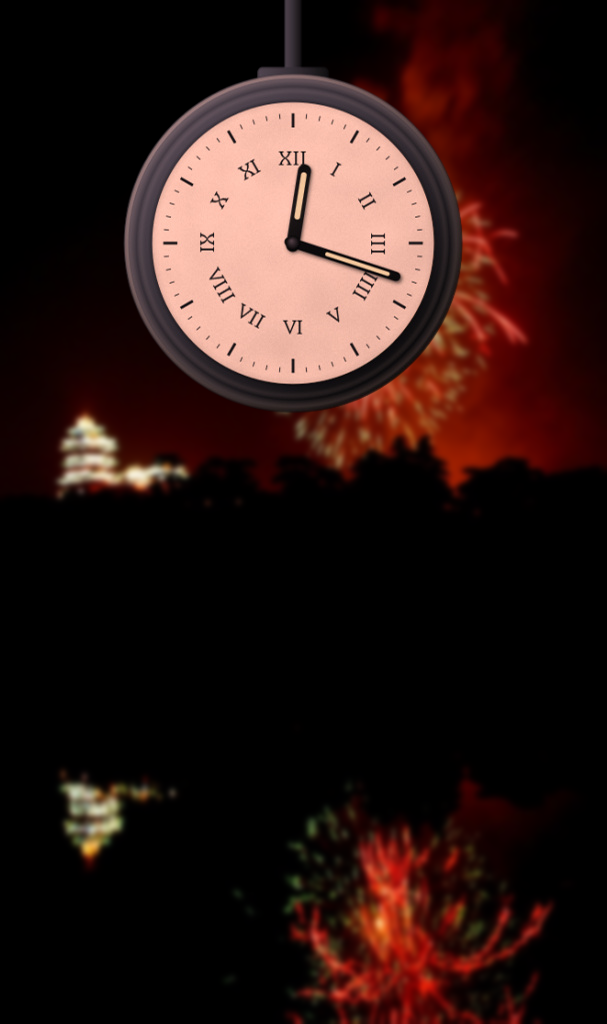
12:18
